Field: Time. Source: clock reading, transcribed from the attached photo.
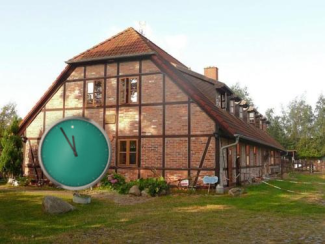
11:56
